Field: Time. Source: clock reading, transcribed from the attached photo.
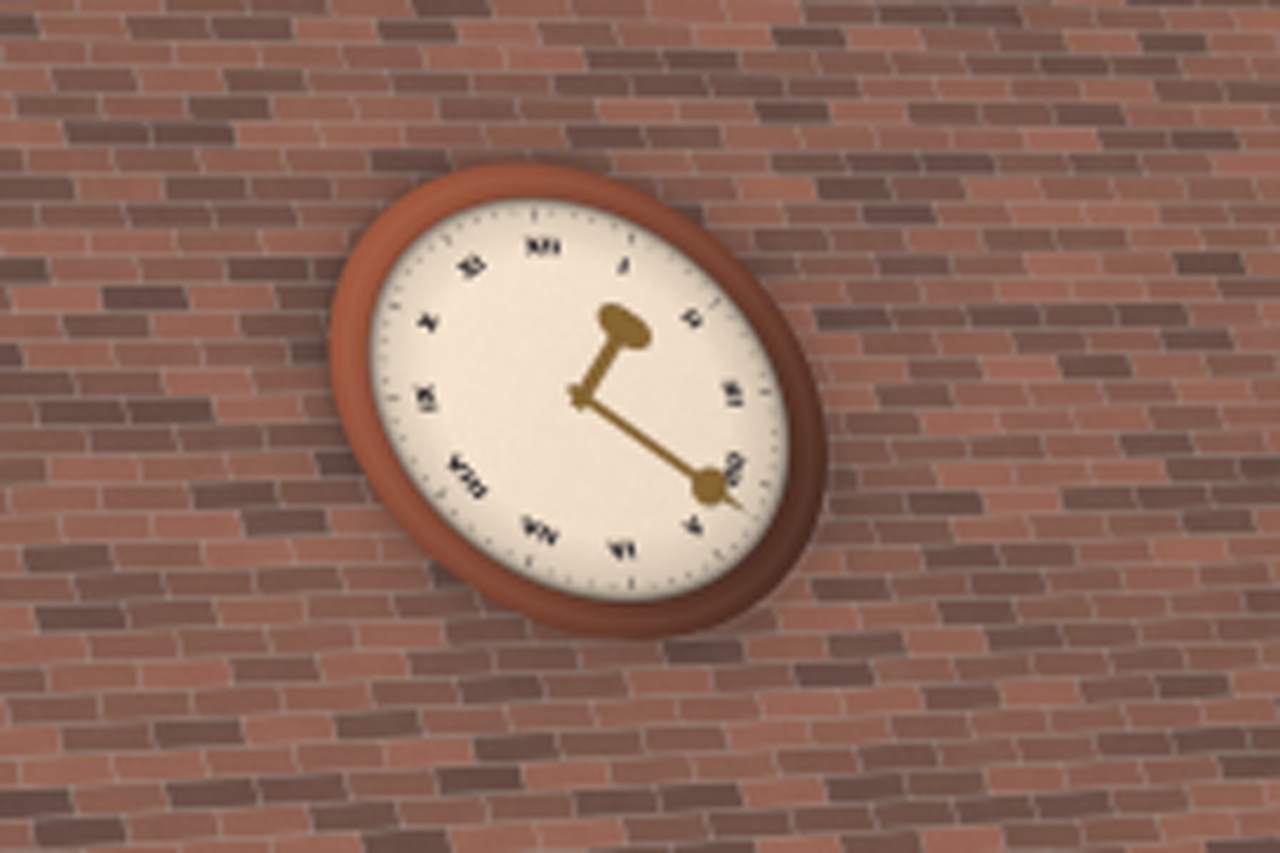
1:22
